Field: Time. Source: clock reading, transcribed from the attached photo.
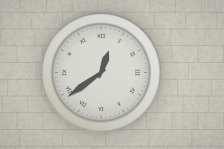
12:39
